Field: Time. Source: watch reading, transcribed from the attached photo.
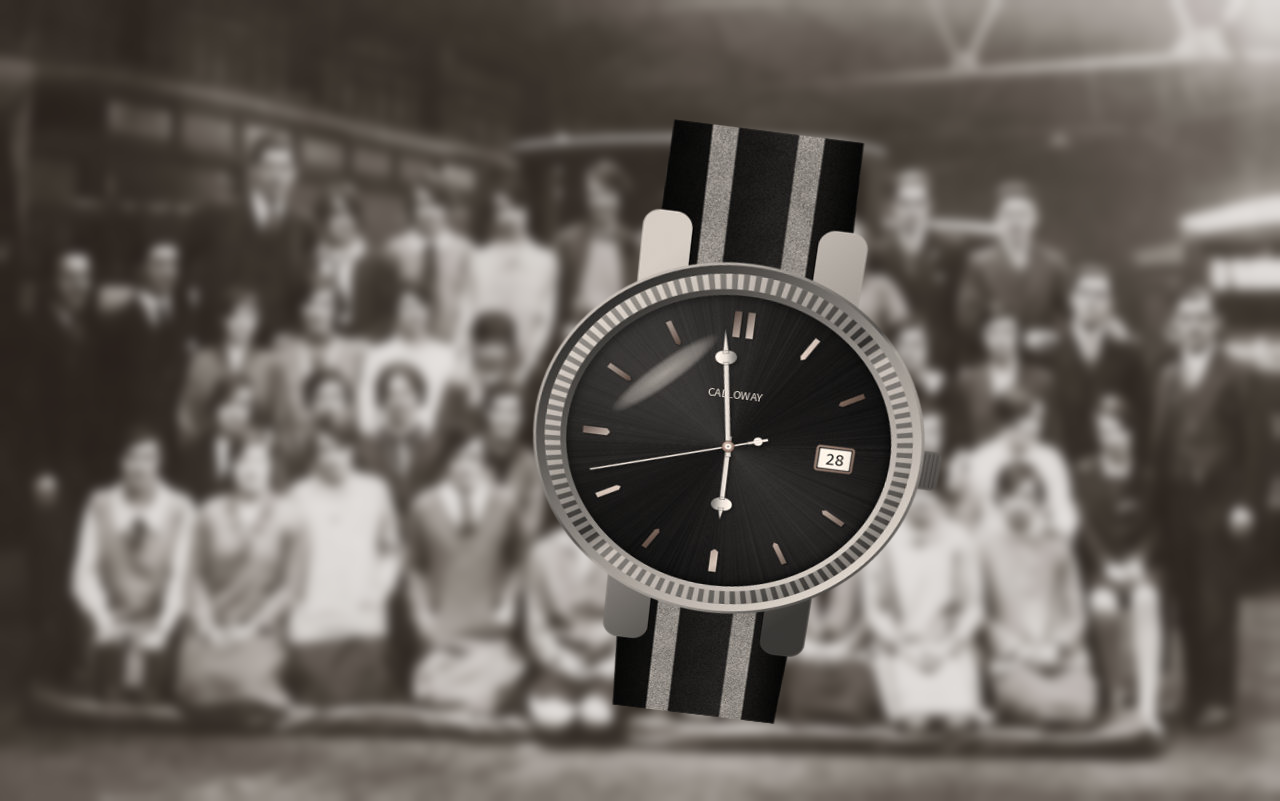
5:58:42
